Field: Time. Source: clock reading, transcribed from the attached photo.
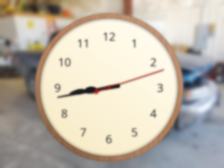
8:43:12
